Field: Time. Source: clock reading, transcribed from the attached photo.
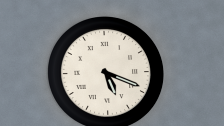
5:19
